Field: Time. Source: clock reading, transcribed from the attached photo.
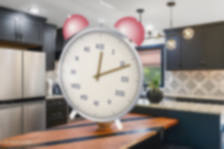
12:11
